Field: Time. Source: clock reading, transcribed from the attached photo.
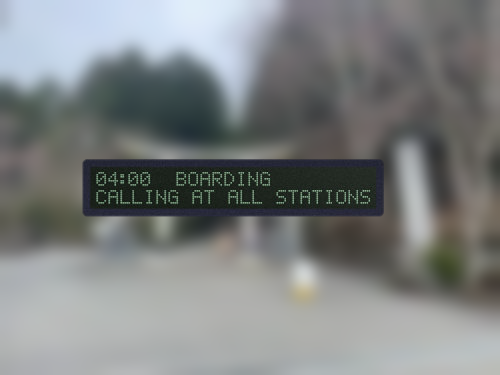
4:00
